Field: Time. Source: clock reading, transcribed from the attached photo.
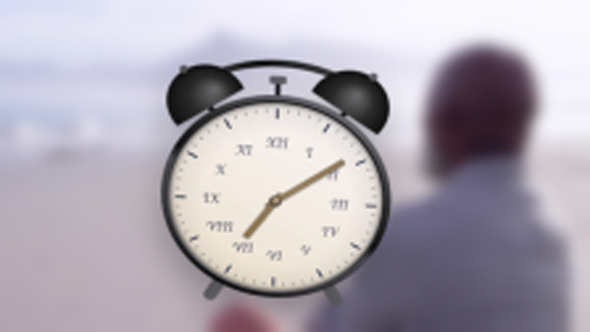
7:09
